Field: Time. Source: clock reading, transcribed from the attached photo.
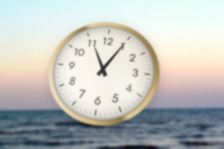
11:05
